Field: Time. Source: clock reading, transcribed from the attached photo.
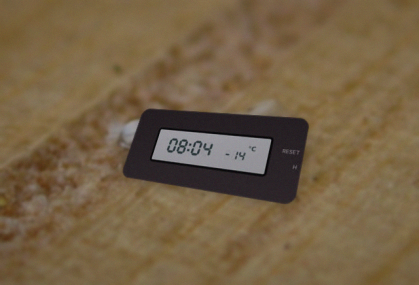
8:04
